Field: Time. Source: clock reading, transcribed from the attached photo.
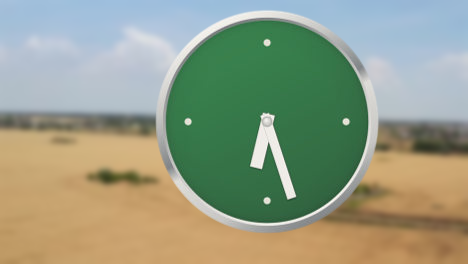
6:27
